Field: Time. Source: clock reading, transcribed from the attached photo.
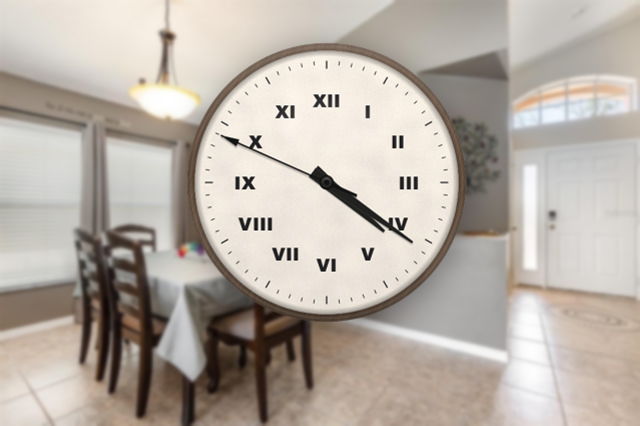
4:20:49
